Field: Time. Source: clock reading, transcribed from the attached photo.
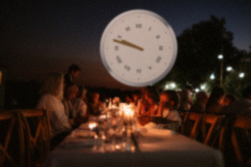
9:48
